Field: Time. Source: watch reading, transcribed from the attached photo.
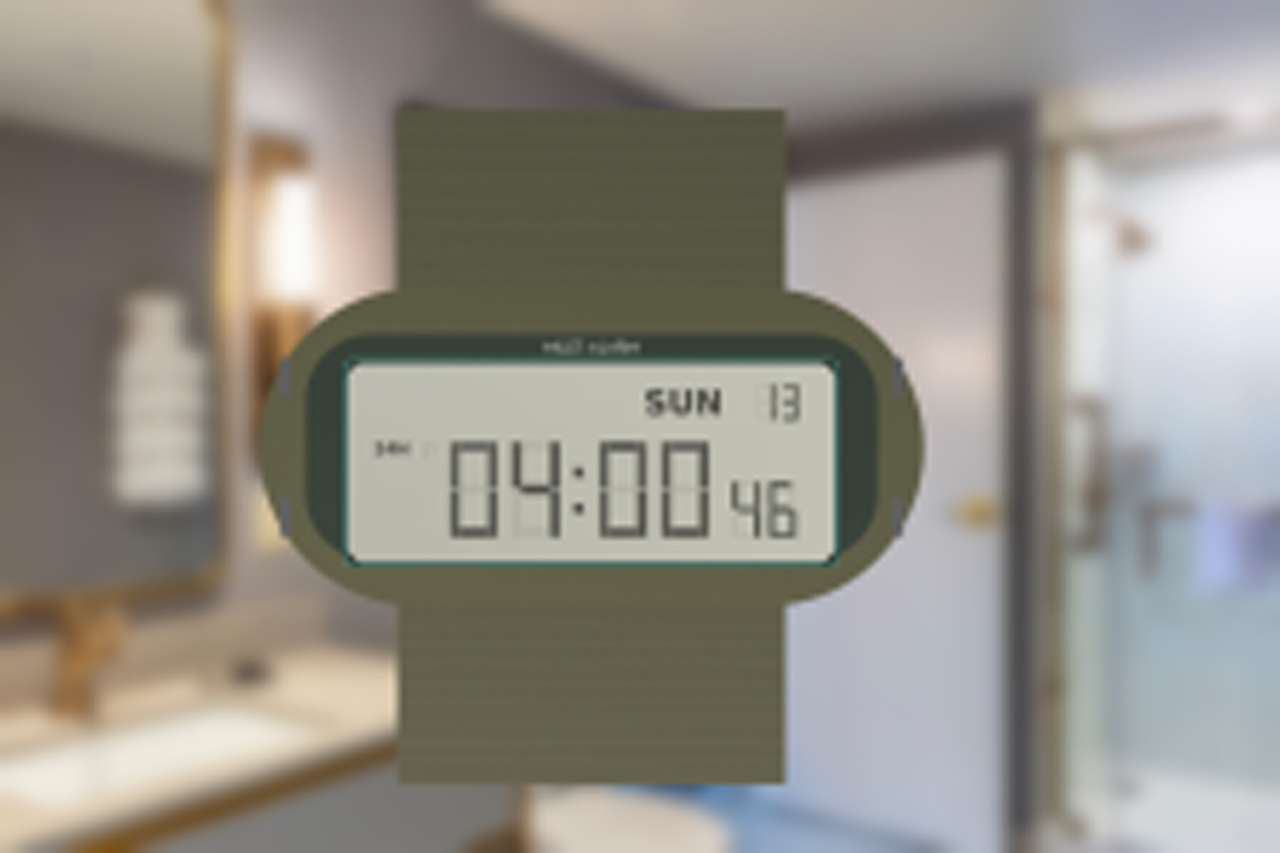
4:00:46
